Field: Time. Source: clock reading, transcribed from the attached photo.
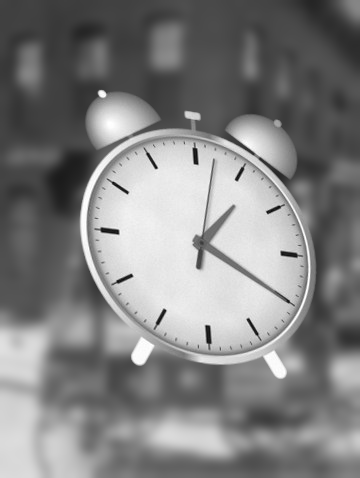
1:20:02
